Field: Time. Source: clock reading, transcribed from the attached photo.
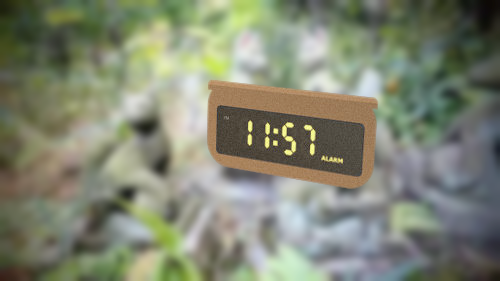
11:57
